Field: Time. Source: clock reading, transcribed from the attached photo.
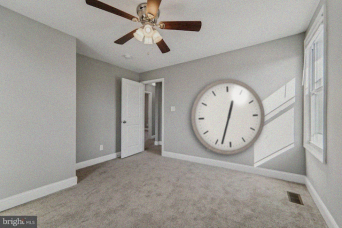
12:33
